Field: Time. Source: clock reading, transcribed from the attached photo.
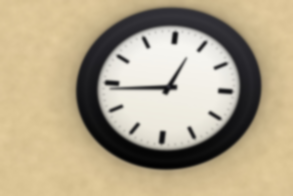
12:44
